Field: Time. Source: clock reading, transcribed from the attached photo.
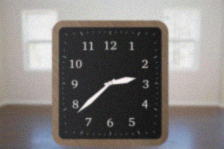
2:38
